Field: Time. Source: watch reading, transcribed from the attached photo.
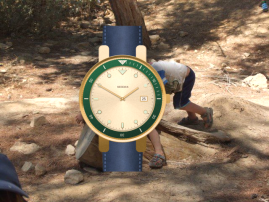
1:50
